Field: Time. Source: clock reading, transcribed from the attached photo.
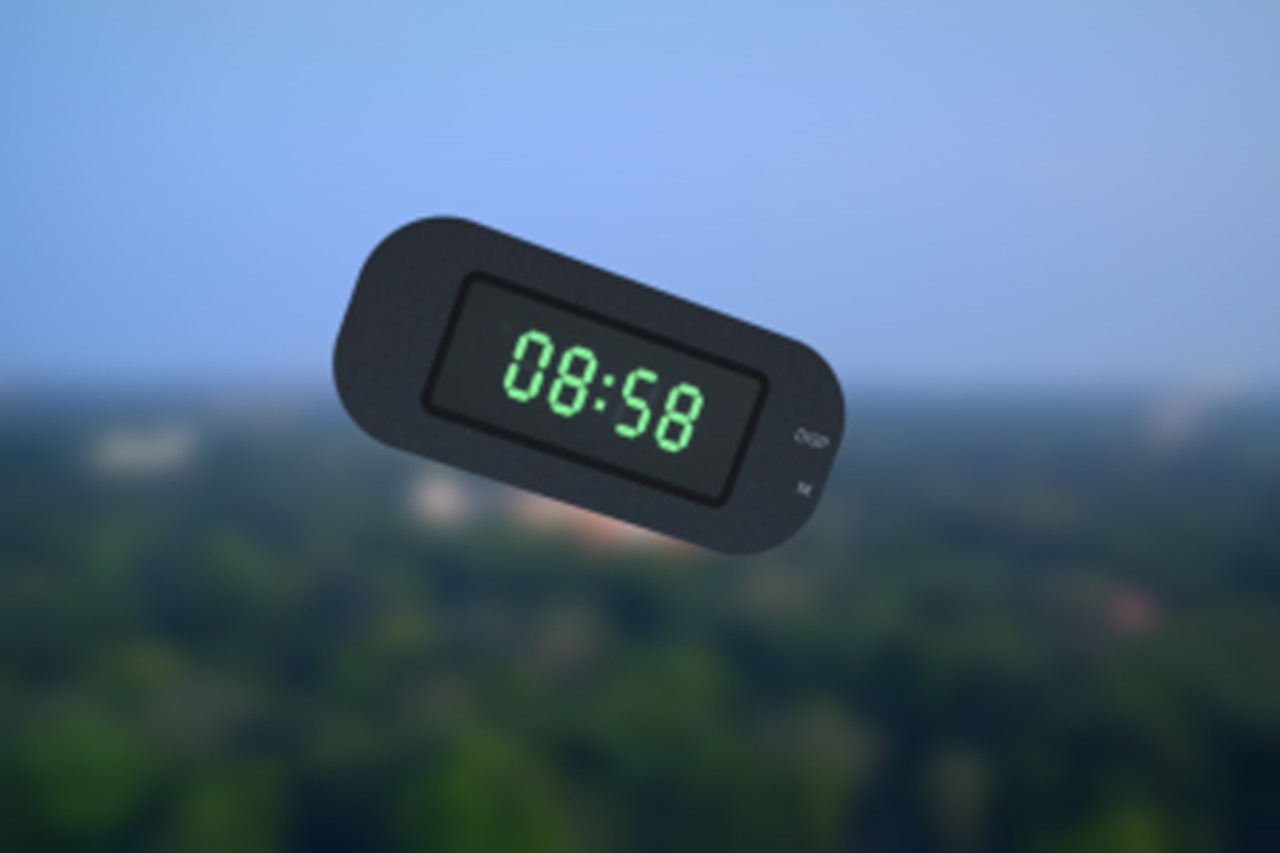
8:58
